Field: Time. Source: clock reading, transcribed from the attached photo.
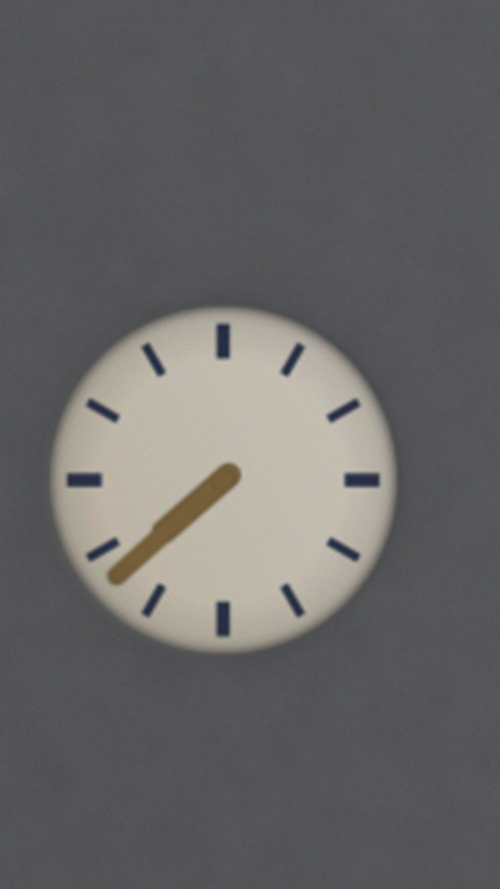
7:38
